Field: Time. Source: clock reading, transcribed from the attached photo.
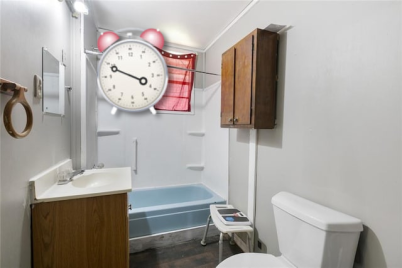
3:49
